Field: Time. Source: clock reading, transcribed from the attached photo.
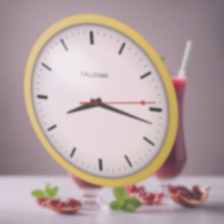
8:17:14
